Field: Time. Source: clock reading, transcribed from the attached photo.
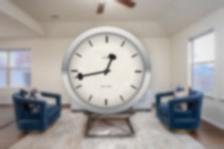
12:43
